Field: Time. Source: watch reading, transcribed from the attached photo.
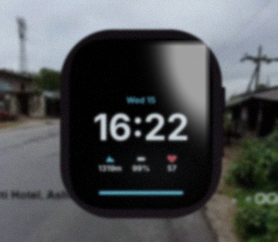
16:22
